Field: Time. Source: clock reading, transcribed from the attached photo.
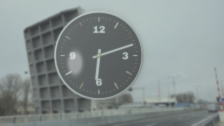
6:12
